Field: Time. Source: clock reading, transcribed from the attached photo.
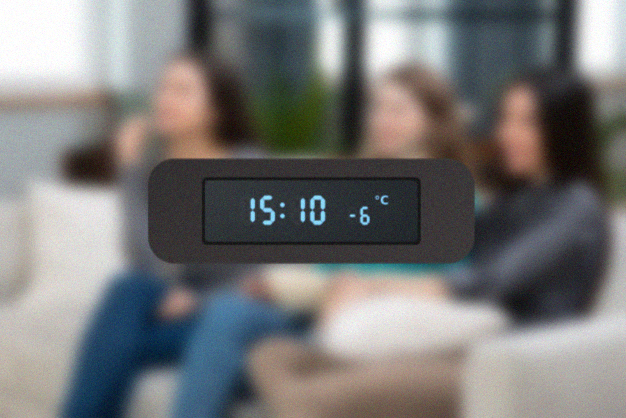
15:10
